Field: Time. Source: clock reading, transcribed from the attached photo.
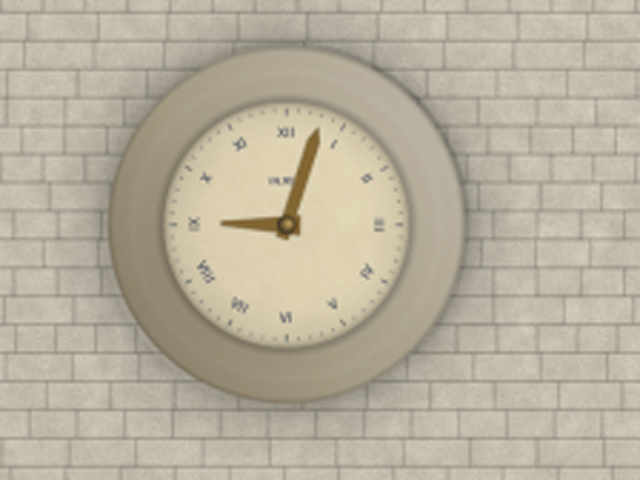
9:03
